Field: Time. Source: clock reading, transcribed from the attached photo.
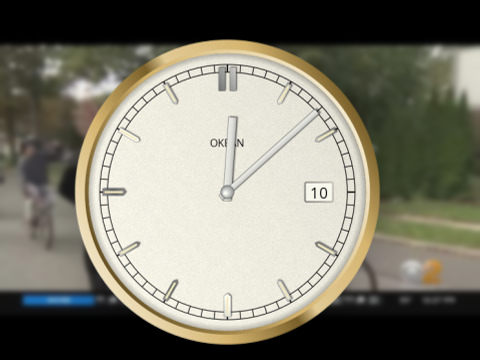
12:08
